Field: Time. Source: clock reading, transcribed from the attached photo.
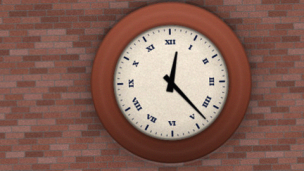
12:23
